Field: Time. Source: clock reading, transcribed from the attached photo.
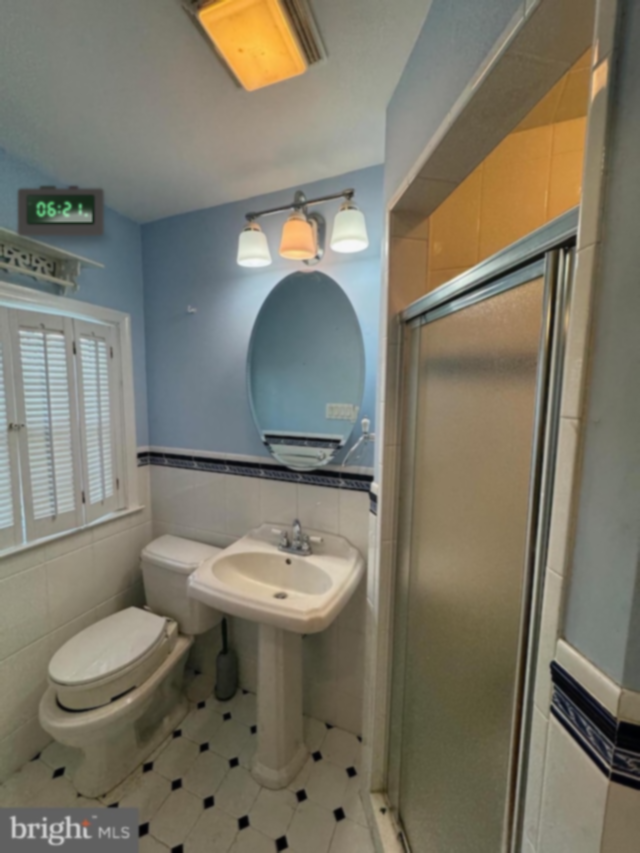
6:21
